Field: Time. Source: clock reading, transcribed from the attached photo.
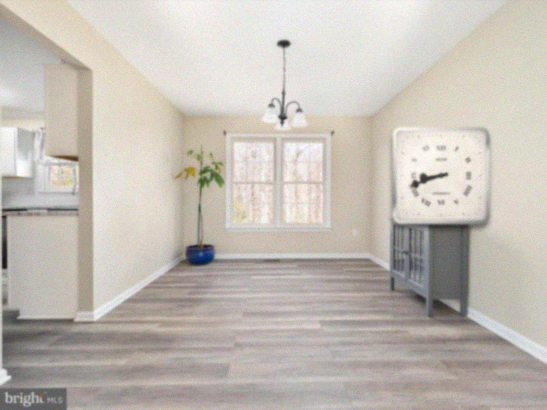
8:42
